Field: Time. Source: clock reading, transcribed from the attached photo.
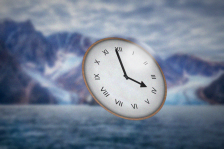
3:59
